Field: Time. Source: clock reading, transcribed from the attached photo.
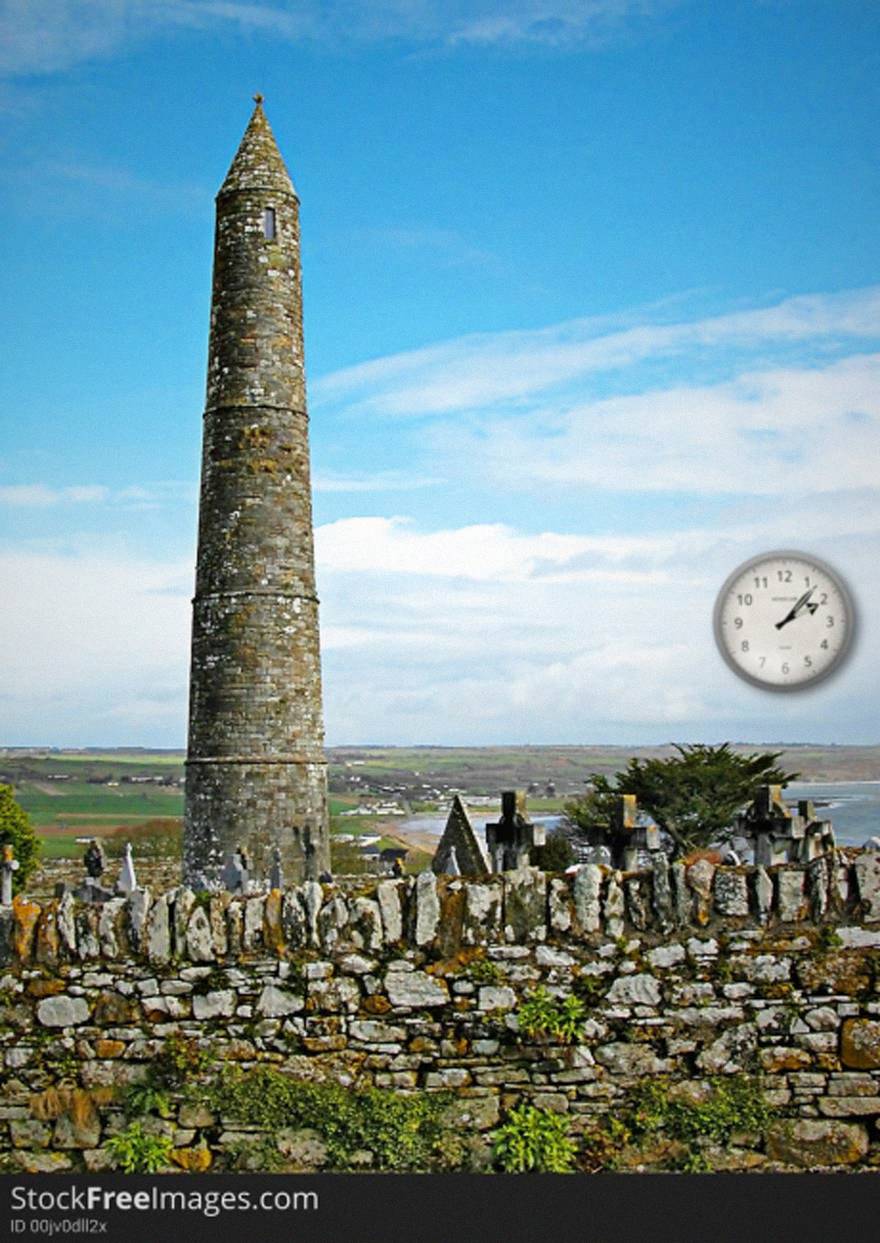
2:07
